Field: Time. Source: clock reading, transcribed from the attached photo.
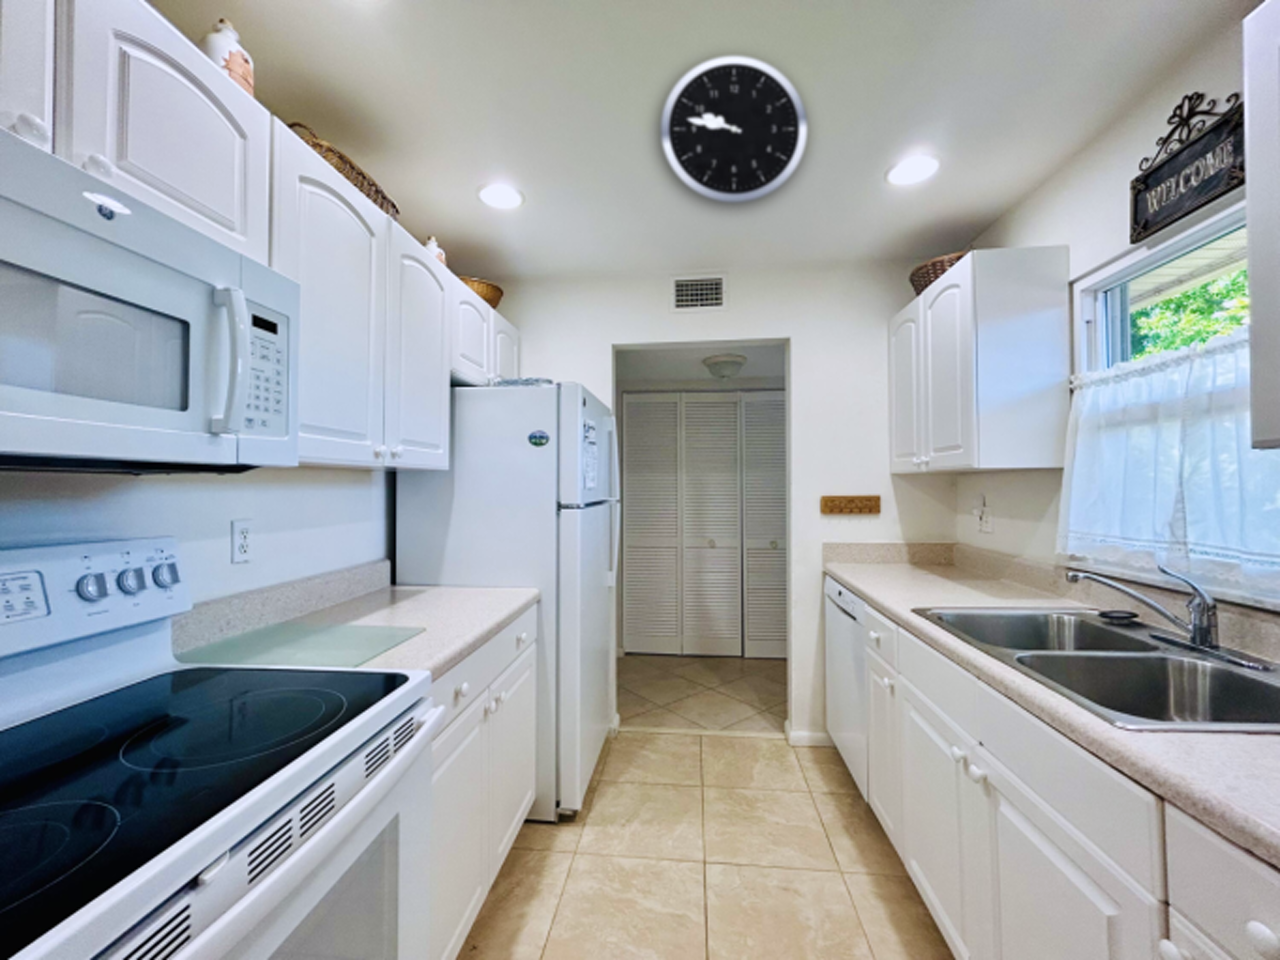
9:47
